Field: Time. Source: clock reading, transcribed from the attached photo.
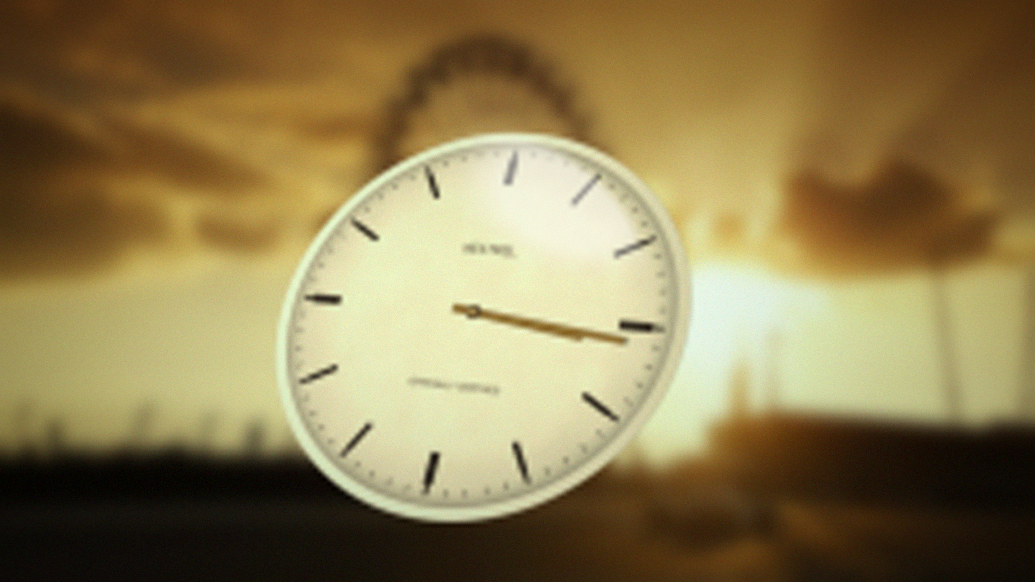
3:16
